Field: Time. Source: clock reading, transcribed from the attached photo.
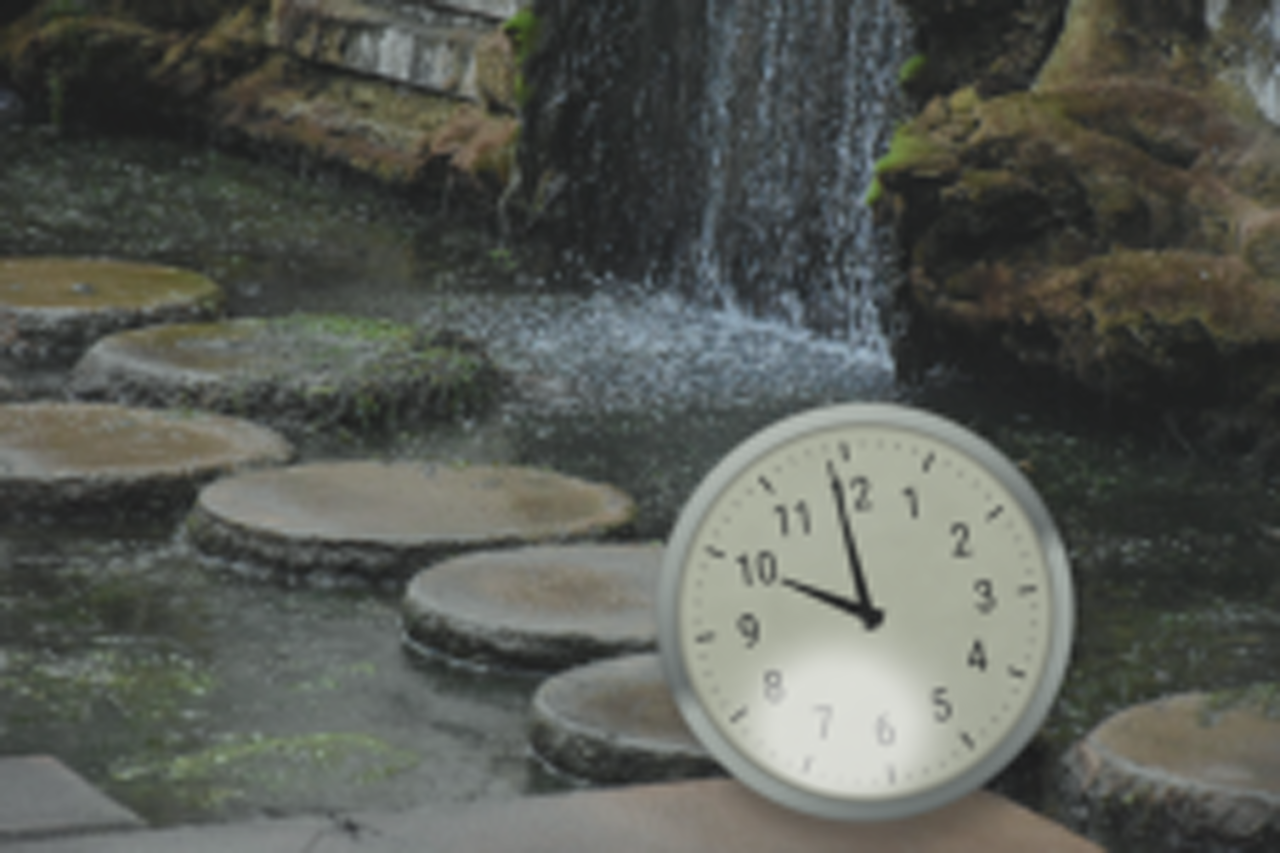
9:59
